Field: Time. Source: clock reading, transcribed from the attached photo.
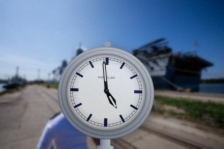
4:59
